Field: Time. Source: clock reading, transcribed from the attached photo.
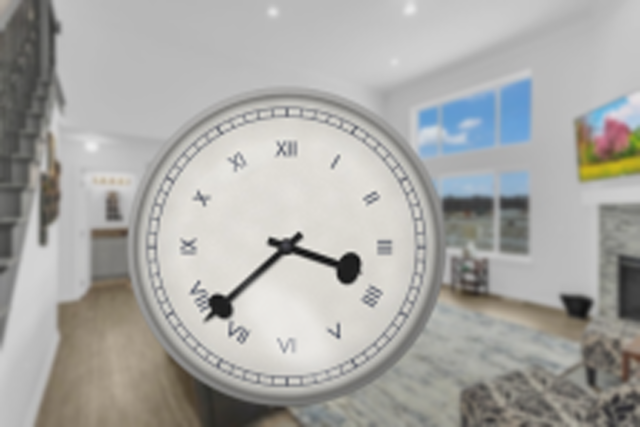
3:38
